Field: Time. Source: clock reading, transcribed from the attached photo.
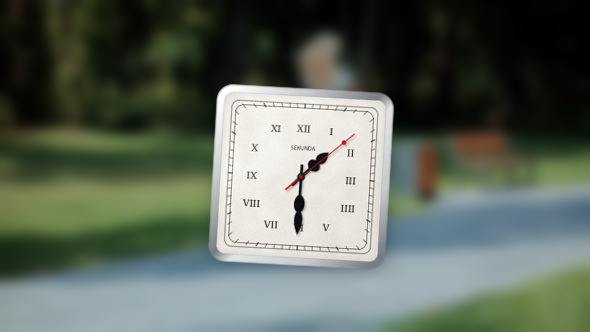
1:30:08
